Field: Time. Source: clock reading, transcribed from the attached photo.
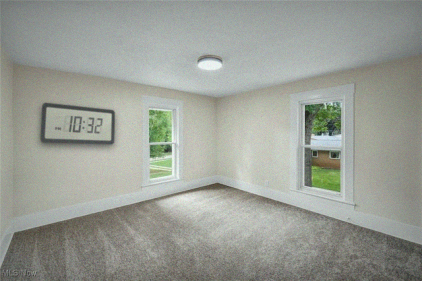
10:32
